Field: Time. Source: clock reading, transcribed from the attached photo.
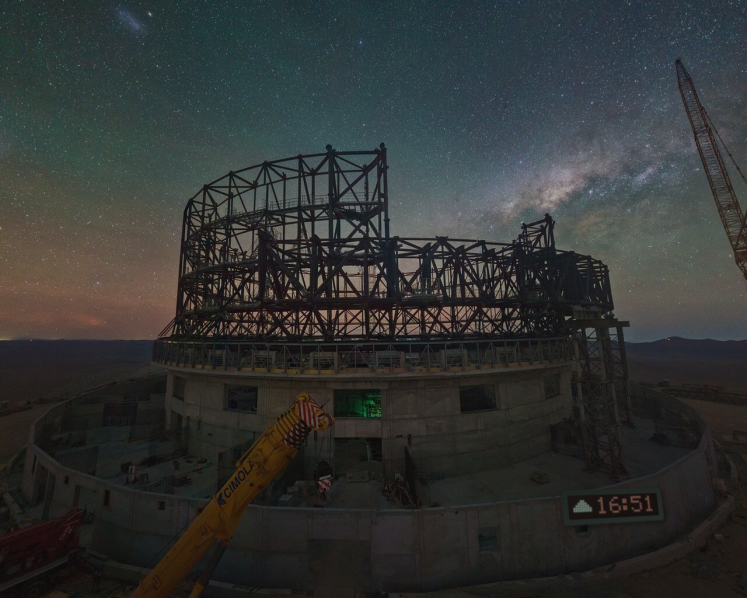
16:51
